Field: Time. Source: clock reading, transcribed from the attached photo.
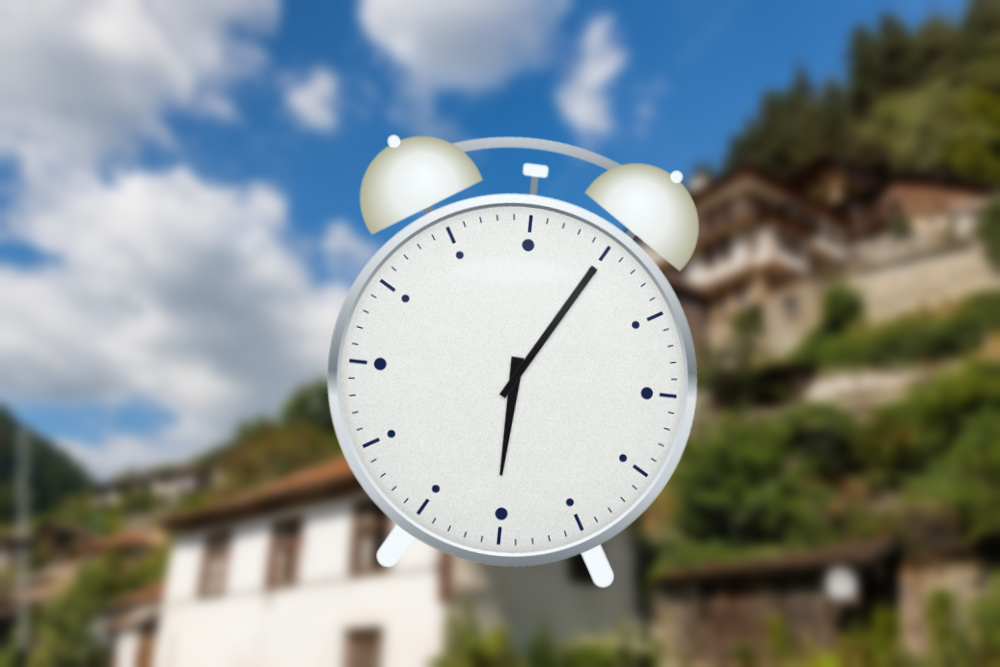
6:05
